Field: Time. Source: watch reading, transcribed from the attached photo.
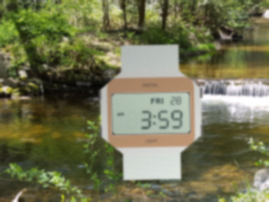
3:59
